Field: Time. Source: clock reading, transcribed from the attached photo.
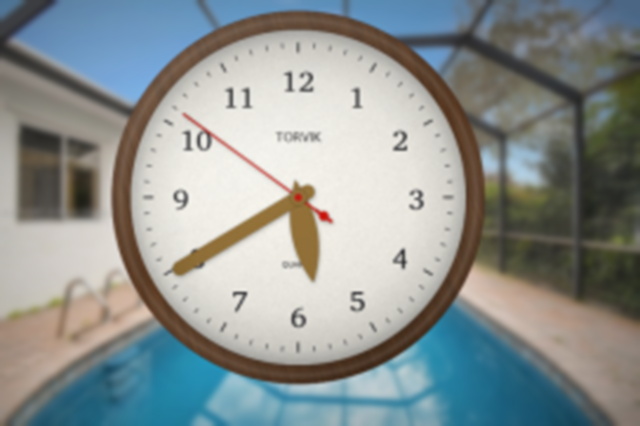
5:39:51
